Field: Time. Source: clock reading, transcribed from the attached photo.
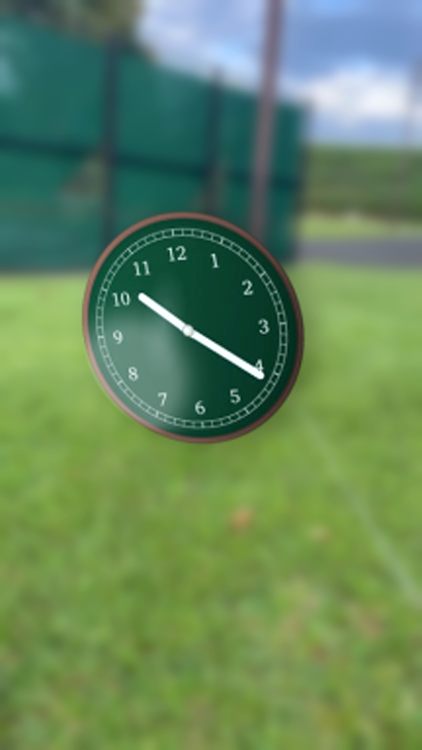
10:21
